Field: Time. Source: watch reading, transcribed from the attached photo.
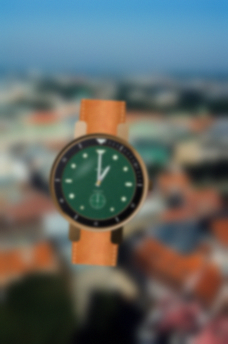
1:00
